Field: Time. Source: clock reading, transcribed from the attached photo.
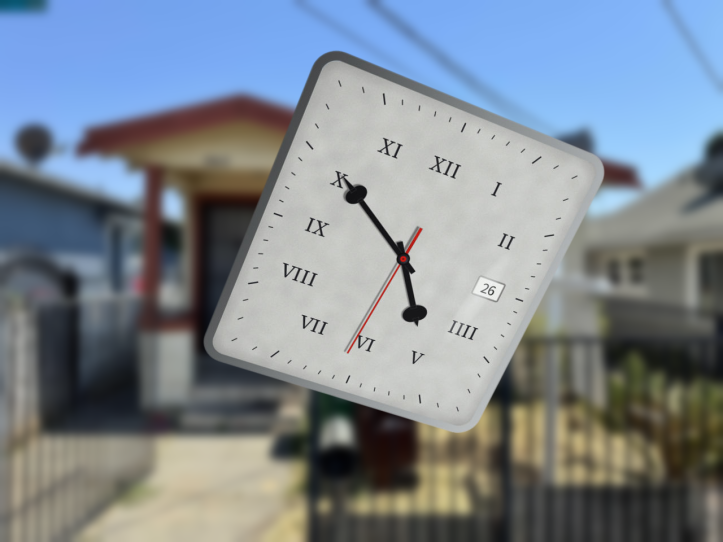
4:50:31
